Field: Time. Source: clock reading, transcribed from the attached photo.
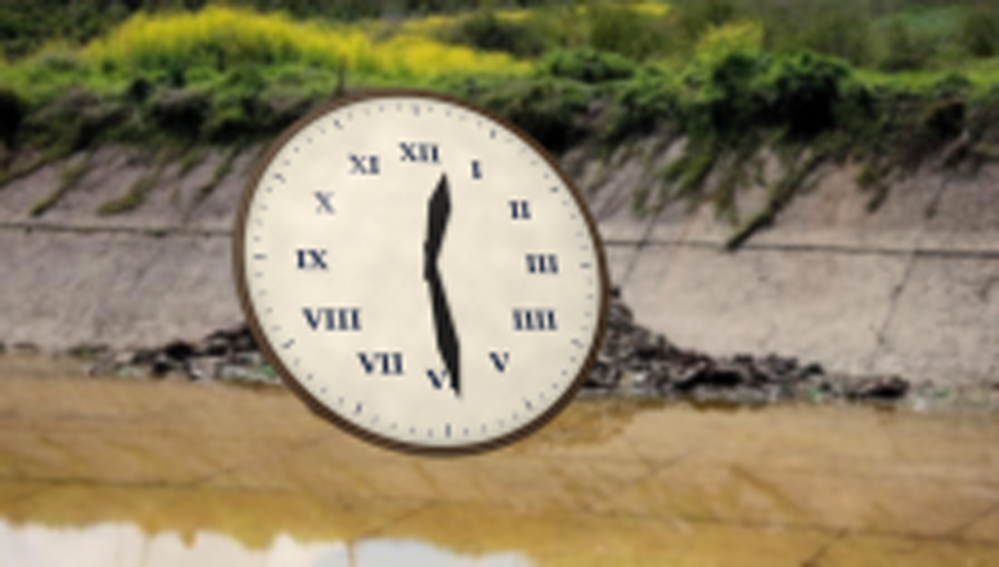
12:29
